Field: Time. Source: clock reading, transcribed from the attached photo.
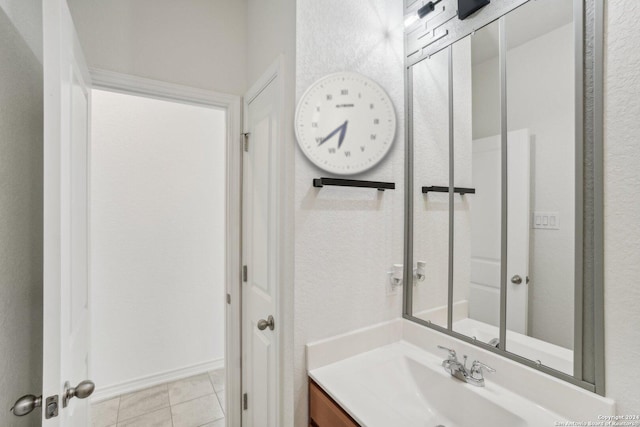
6:39
